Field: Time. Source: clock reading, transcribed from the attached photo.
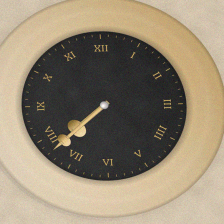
7:38
